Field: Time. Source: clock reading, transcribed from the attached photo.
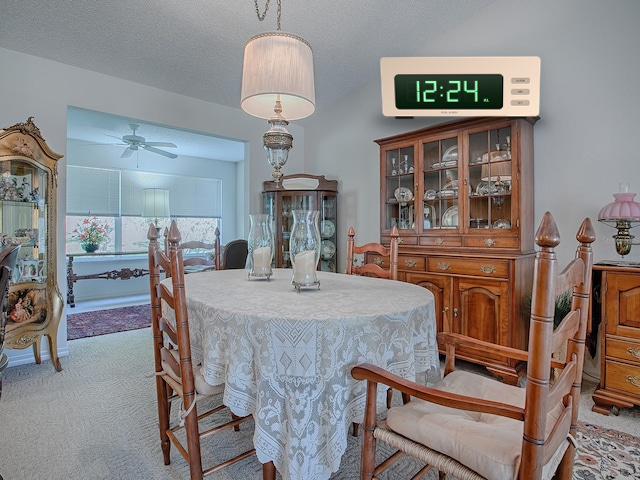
12:24
